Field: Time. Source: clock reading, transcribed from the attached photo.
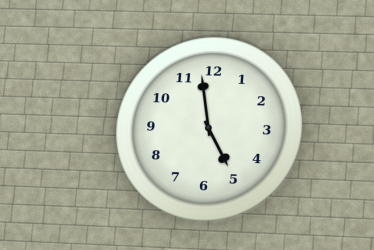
4:58
